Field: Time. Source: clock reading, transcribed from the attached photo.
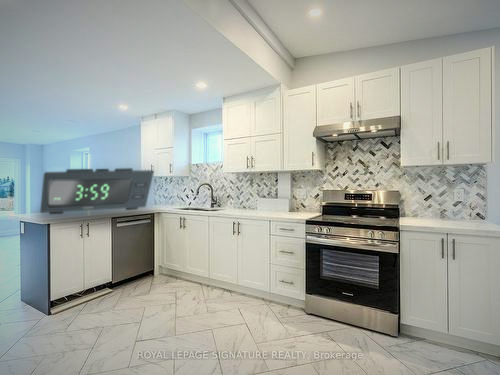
3:59
